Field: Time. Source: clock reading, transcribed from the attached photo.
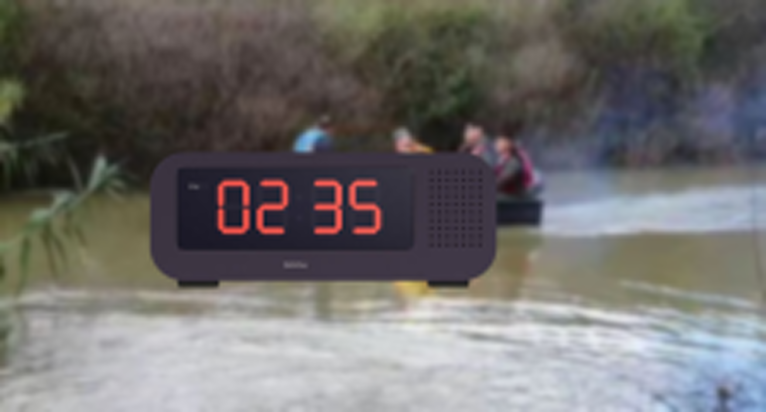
2:35
